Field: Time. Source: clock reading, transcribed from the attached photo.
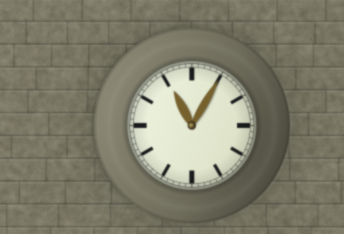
11:05
